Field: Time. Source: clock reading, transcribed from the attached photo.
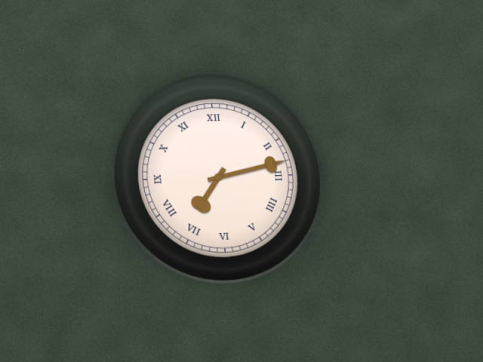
7:13
